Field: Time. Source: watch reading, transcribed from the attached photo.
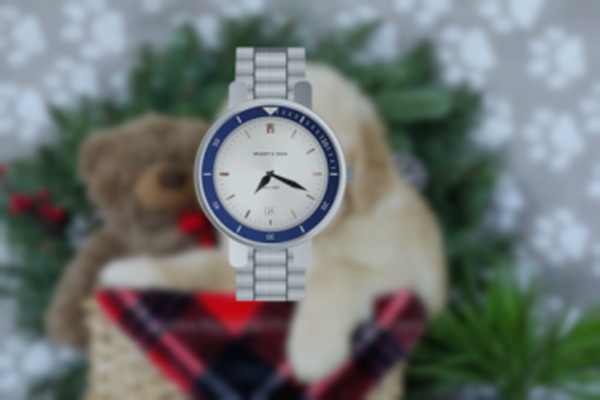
7:19
